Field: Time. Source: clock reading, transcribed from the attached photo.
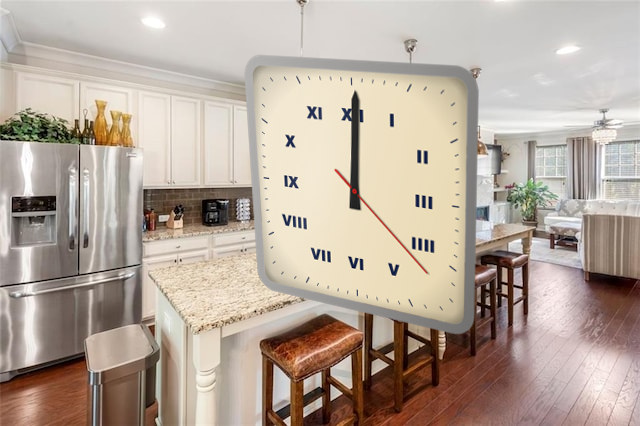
12:00:22
